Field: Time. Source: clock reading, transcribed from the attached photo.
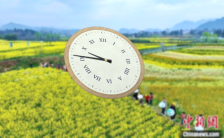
9:46
